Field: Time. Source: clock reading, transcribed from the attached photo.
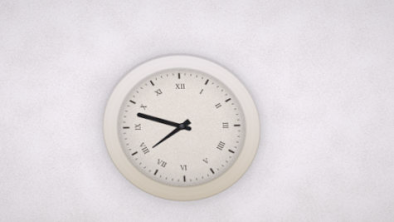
7:48
